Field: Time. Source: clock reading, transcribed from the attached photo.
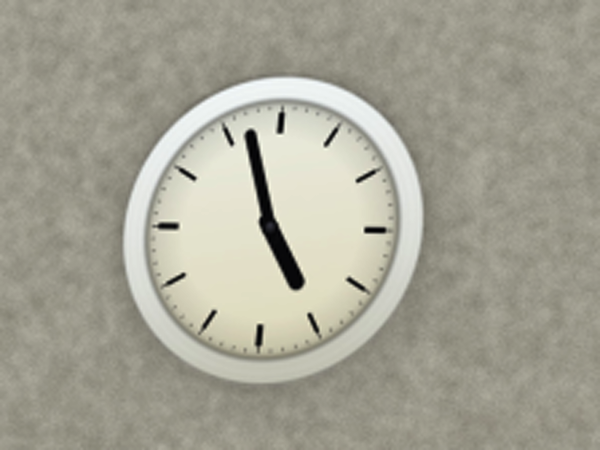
4:57
